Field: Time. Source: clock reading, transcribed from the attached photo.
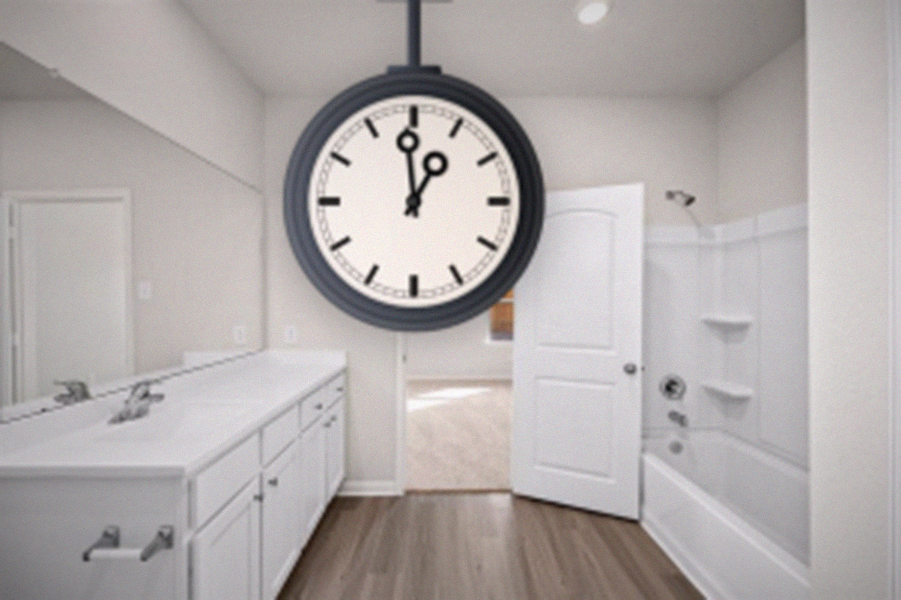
12:59
